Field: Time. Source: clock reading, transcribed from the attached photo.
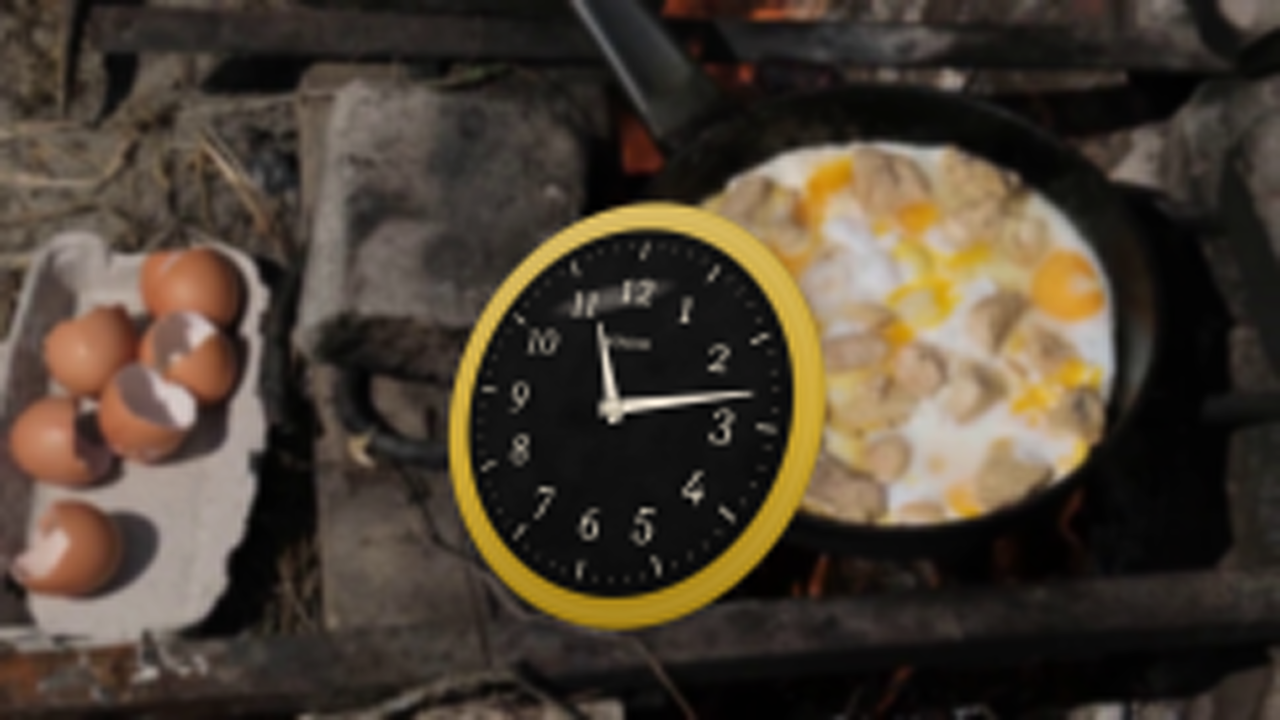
11:13
